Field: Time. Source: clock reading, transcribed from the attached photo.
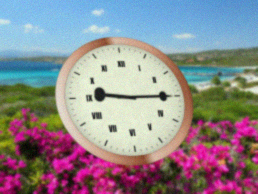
9:15
